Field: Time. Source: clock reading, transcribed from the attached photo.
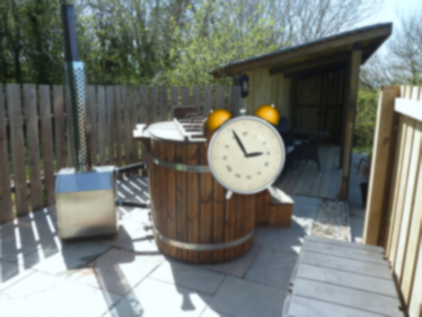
2:56
